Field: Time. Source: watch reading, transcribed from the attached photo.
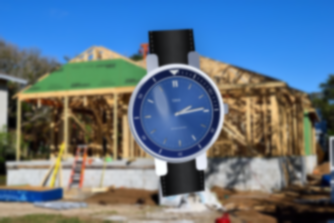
2:14
